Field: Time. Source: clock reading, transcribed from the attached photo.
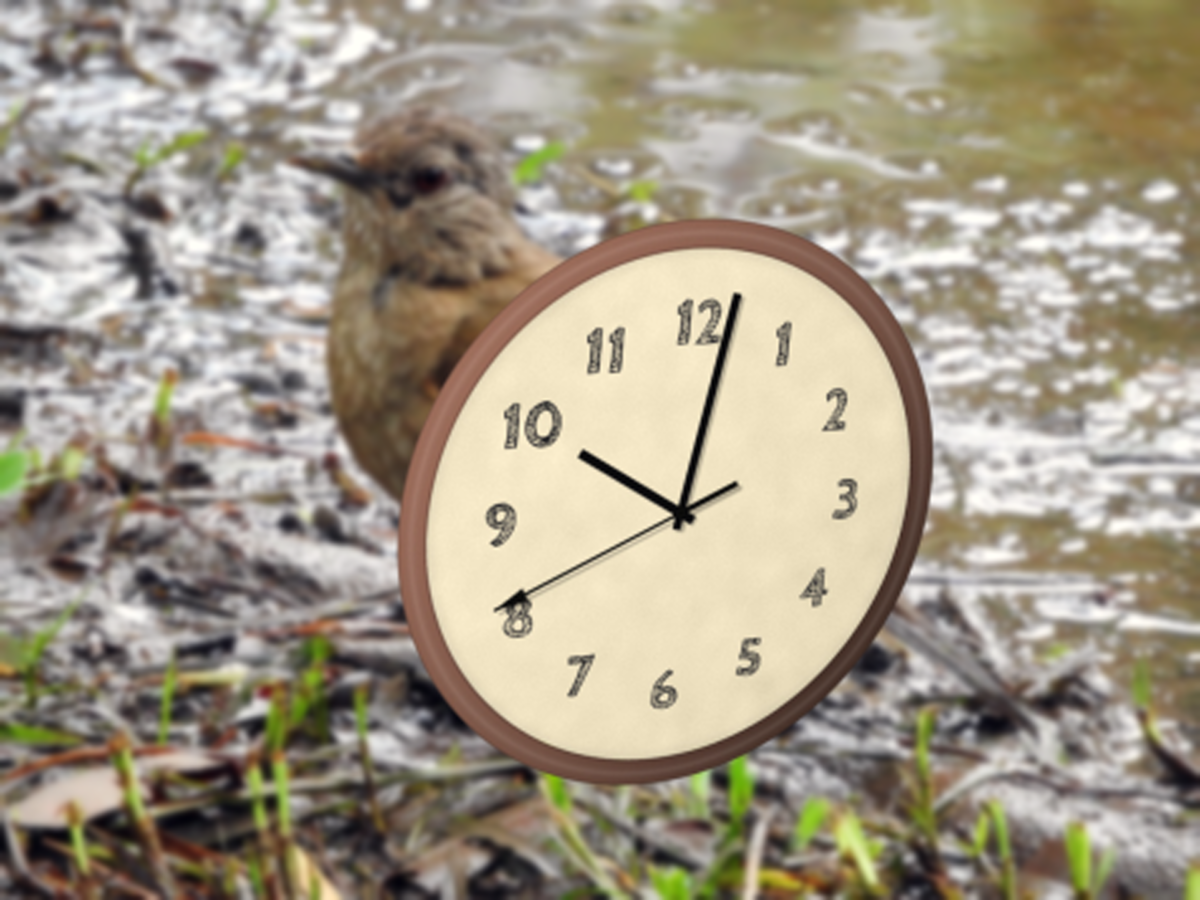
10:01:41
